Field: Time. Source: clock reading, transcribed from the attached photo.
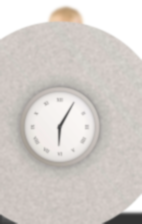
6:05
